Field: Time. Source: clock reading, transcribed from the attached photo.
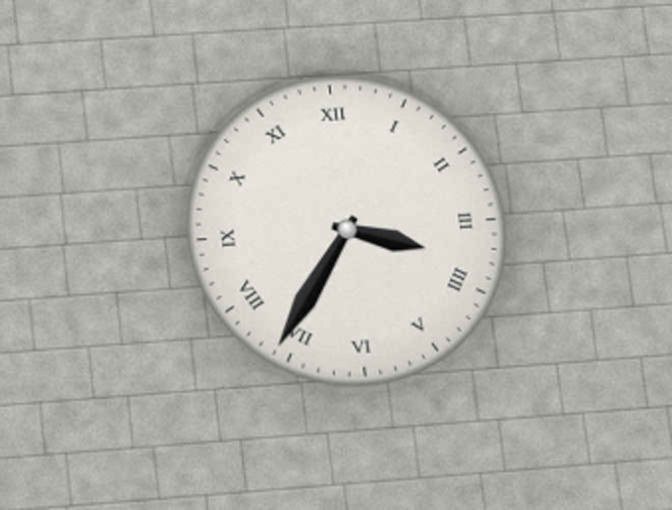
3:36
